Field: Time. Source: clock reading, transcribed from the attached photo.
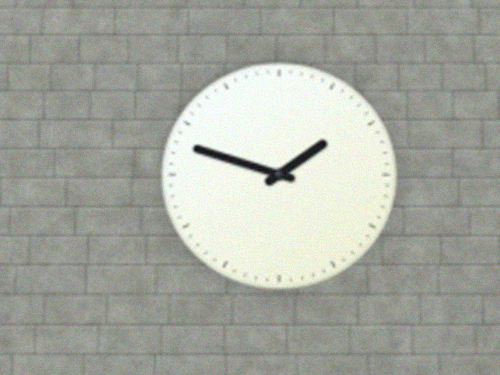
1:48
